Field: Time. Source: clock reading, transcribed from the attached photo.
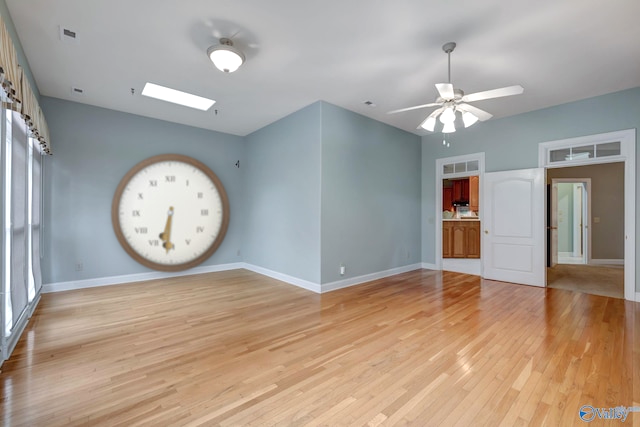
6:31
